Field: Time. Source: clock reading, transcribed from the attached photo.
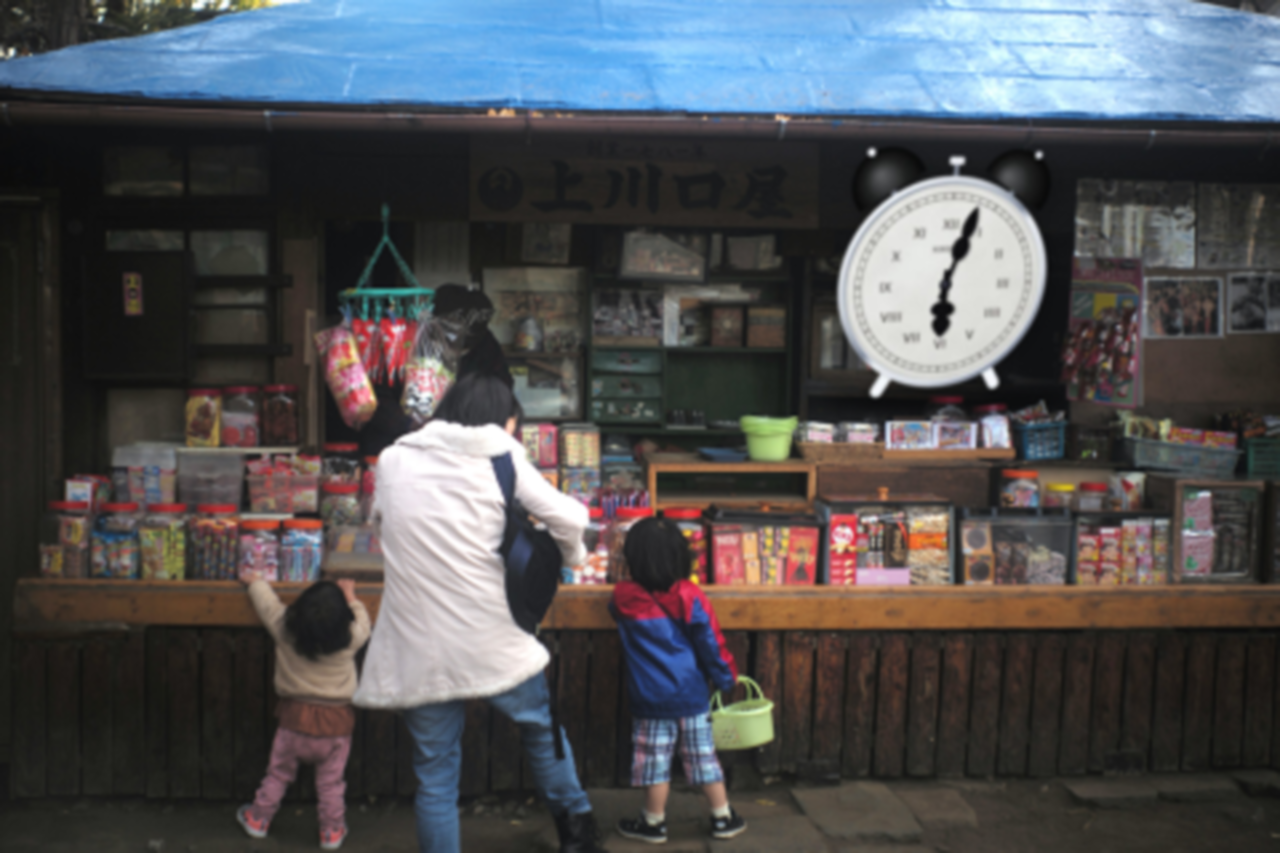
6:03
